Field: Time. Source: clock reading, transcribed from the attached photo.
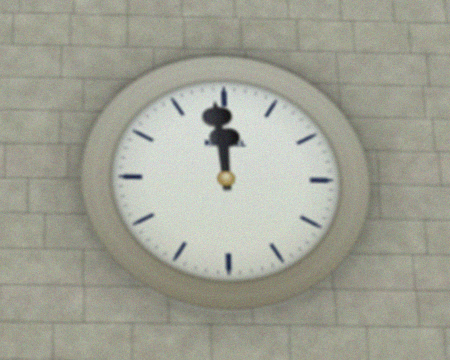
11:59
